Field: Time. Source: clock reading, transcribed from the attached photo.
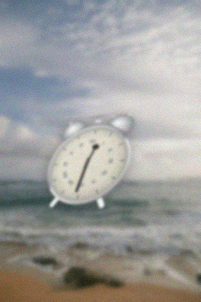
12:31
